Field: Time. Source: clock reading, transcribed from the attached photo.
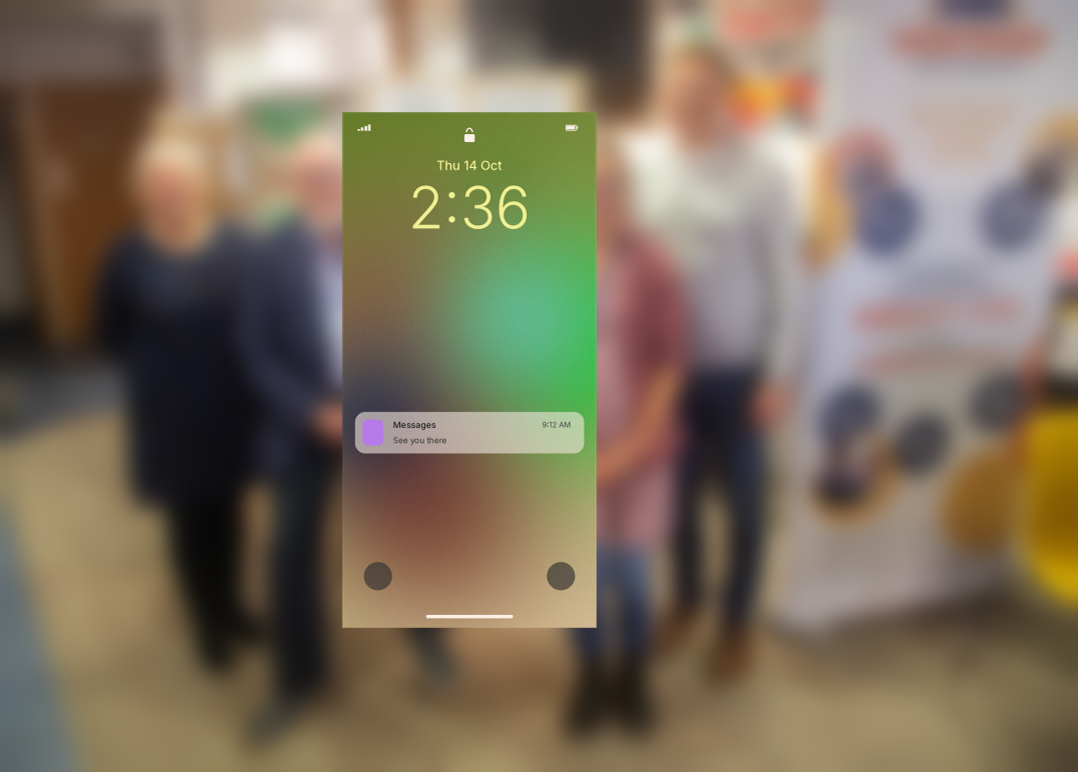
2:36
